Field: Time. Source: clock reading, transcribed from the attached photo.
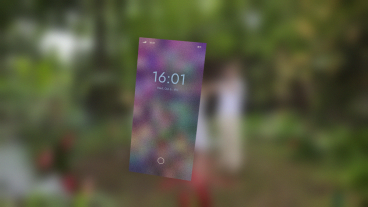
16:01
